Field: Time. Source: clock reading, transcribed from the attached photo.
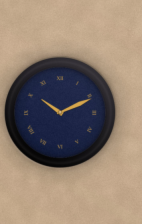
10:11
